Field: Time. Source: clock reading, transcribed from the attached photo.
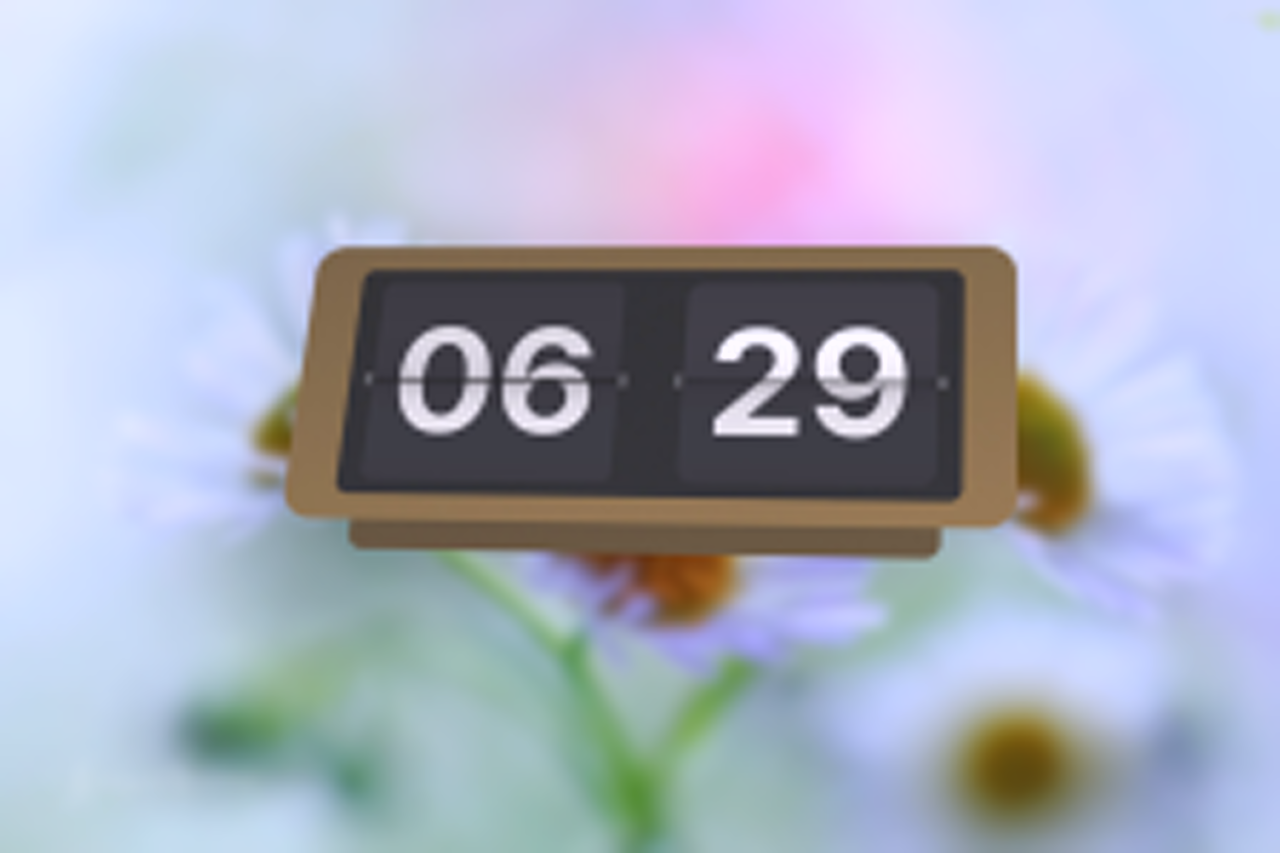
6:29
